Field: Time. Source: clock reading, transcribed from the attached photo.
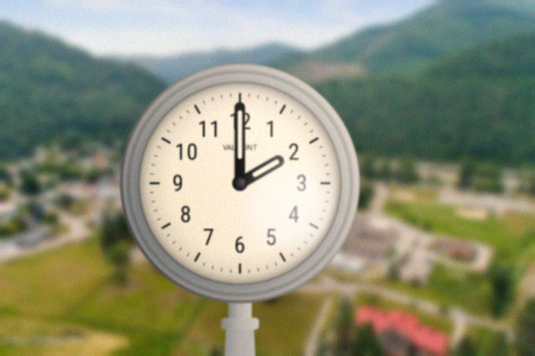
2:00
